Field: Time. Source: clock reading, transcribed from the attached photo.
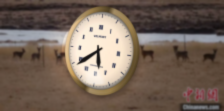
5:39
